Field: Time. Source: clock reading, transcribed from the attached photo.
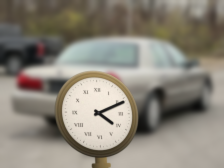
4:11
